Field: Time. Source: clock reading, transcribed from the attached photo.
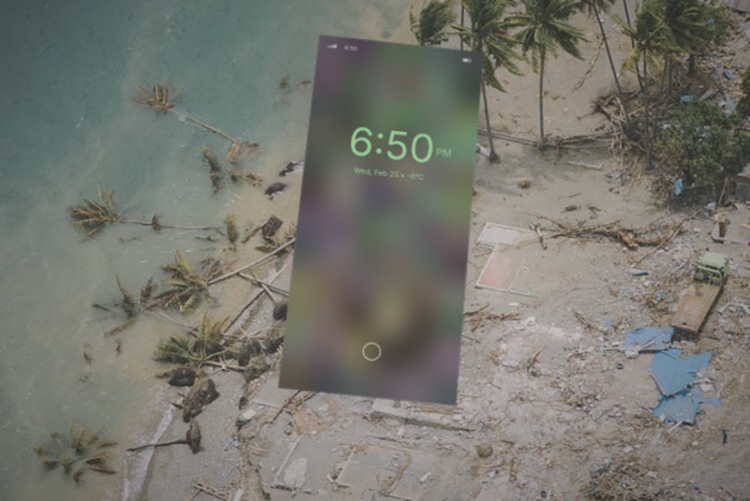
6:50
